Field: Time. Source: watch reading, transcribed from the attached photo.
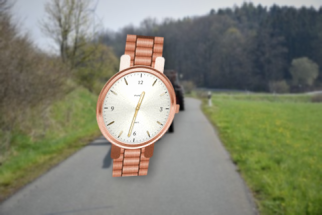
12:32
